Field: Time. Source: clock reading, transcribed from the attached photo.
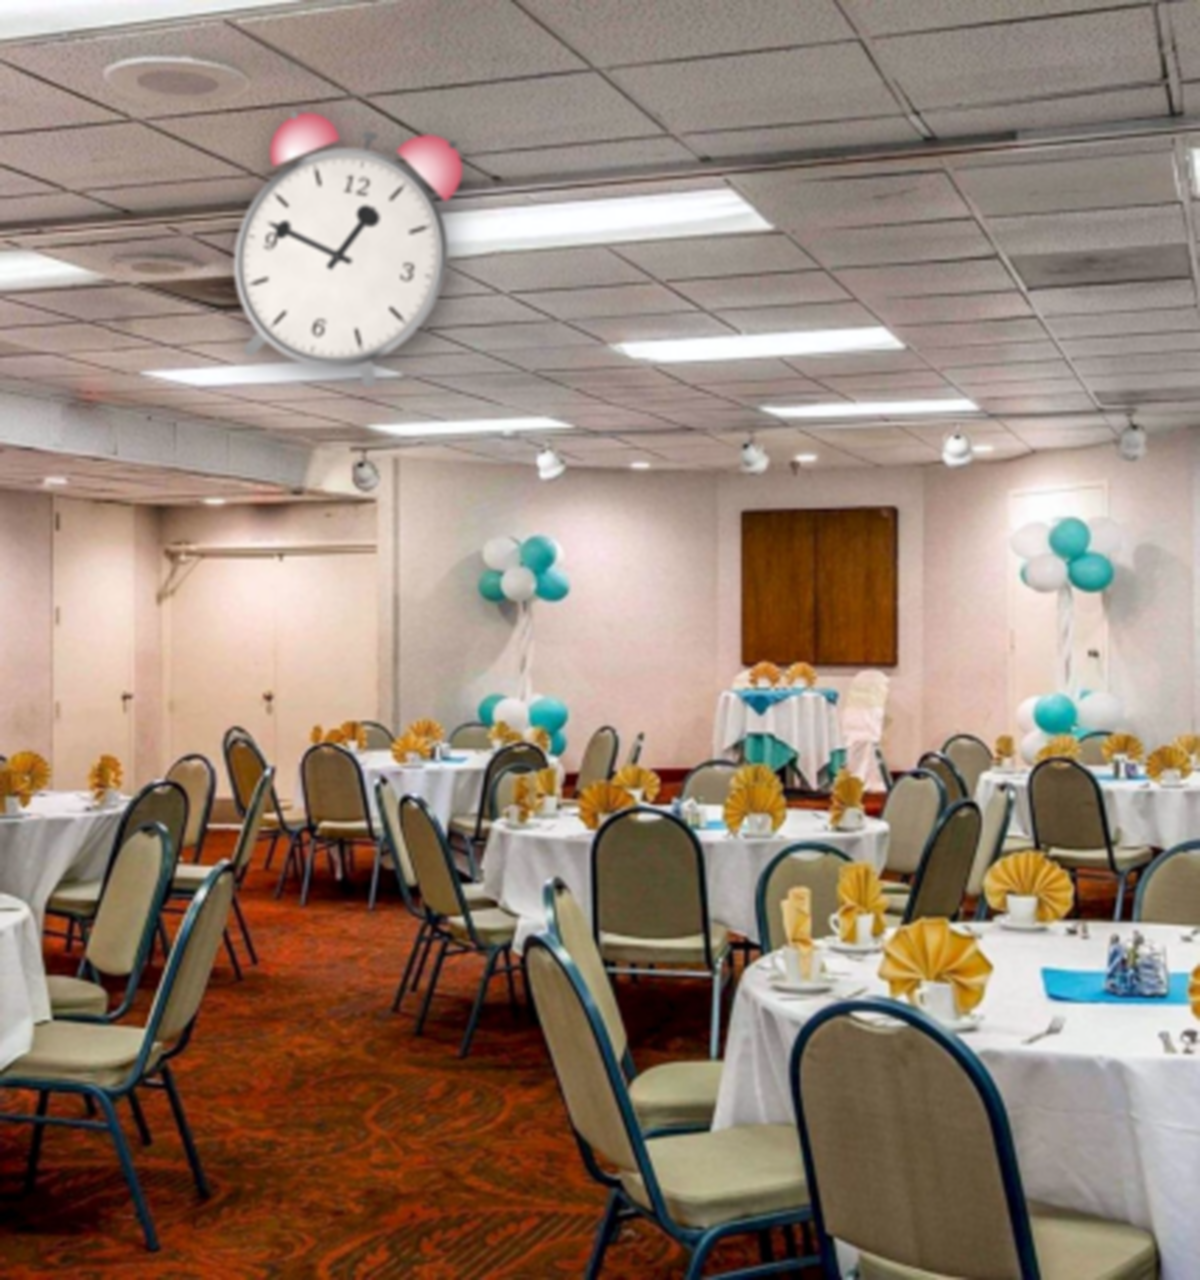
12:47
